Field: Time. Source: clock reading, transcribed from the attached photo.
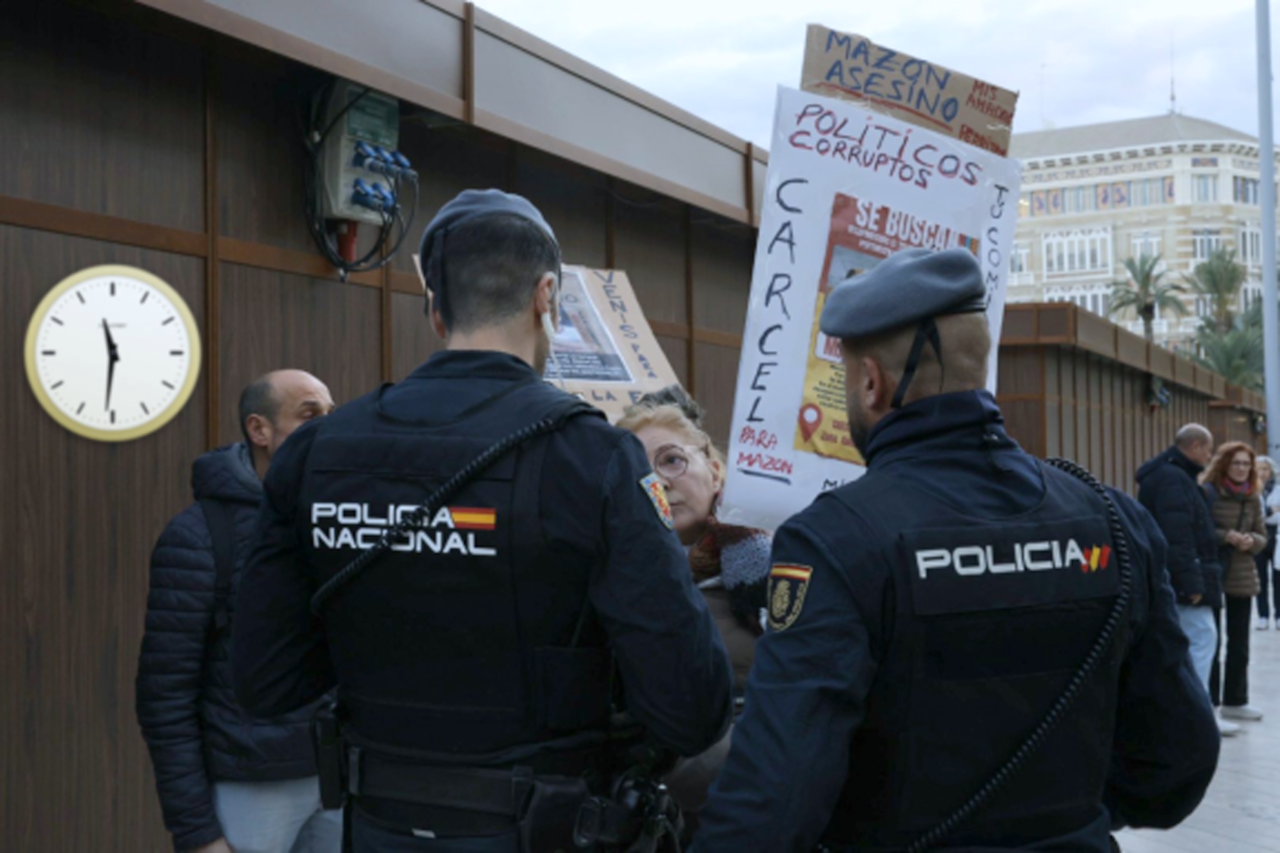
11:31
